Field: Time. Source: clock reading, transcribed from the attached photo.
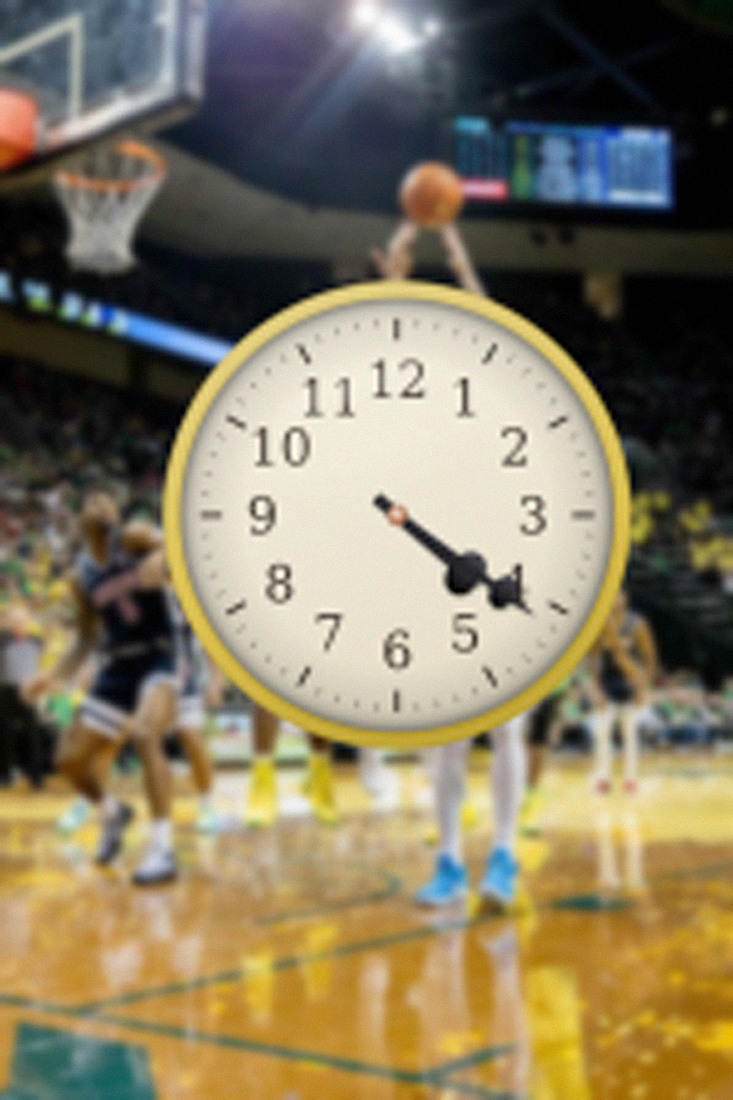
4:21
